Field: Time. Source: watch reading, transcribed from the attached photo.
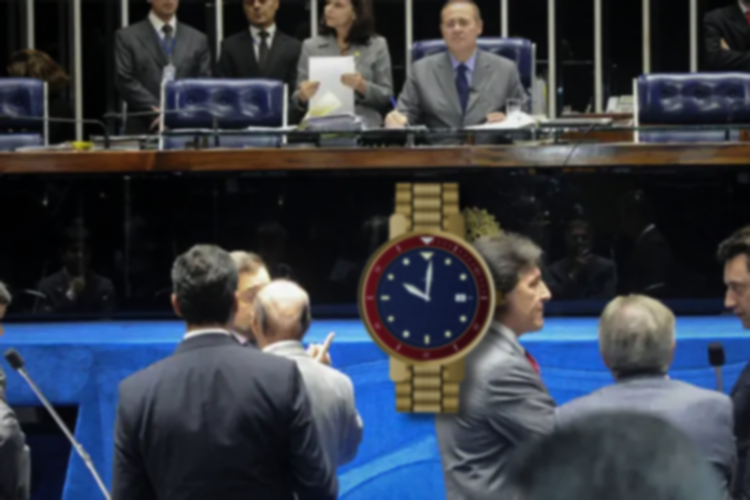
10:01
